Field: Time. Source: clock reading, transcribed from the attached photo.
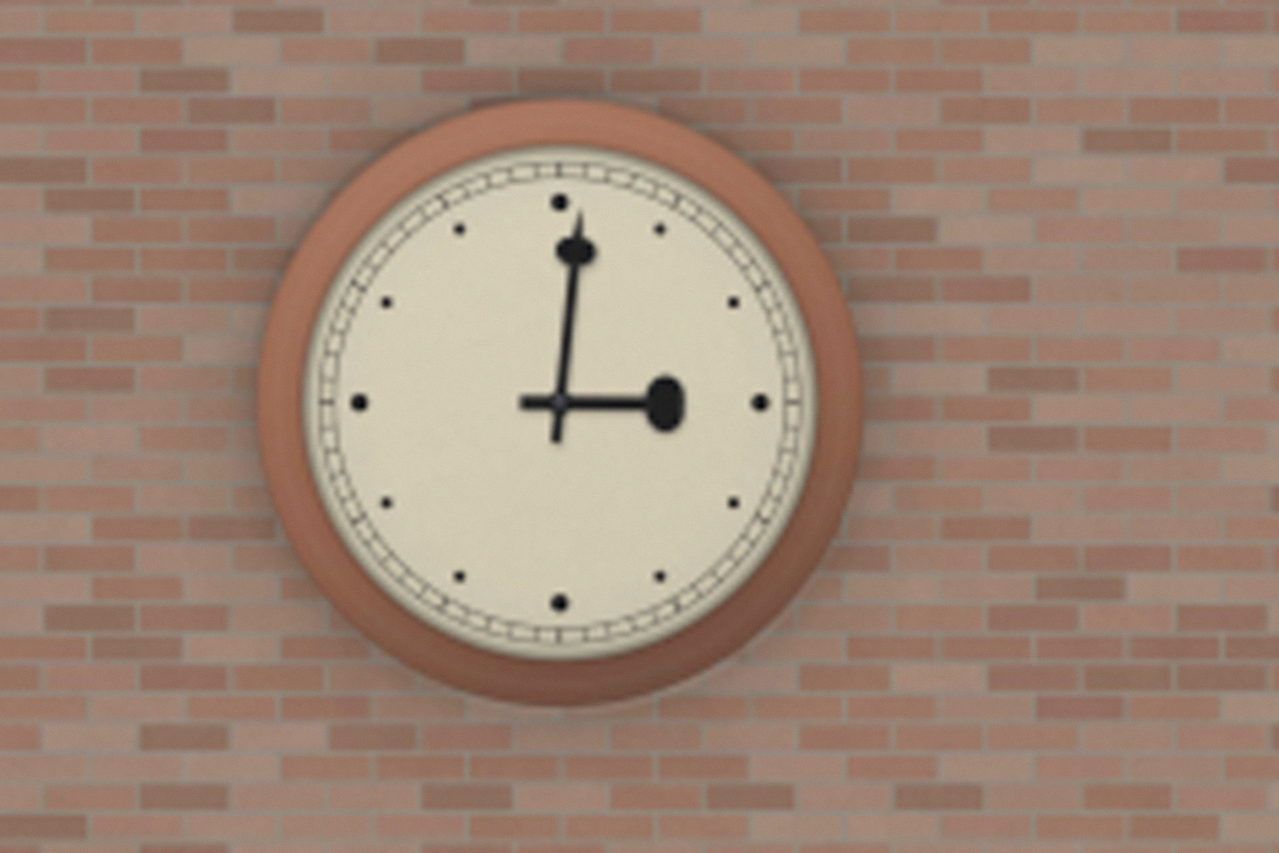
3:01
